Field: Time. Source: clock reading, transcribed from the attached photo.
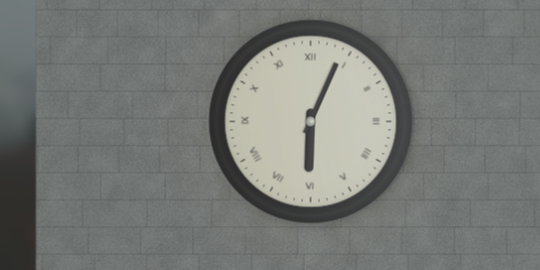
6:04
